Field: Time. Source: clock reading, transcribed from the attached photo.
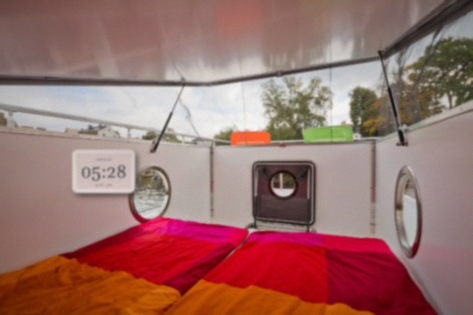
5:28
